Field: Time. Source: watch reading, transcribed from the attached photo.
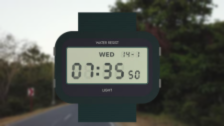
7:35:50
